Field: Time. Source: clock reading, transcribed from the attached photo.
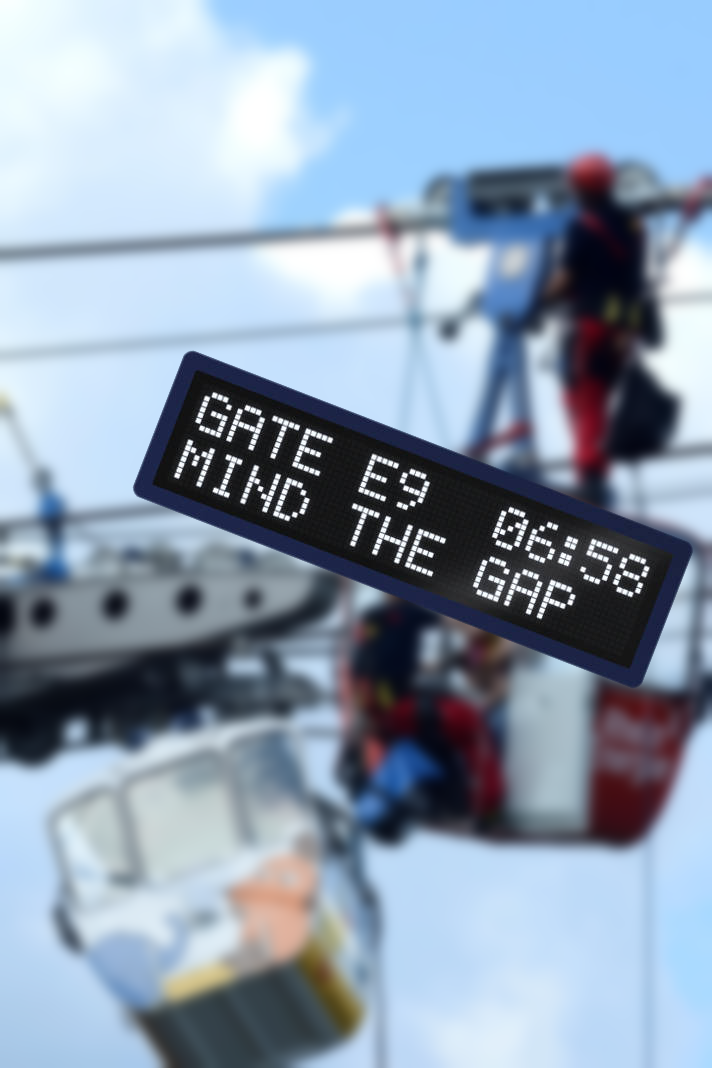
6:58
